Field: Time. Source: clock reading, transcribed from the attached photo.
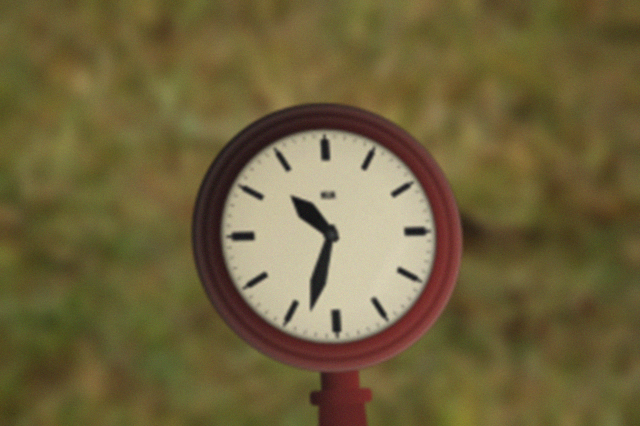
10:33
